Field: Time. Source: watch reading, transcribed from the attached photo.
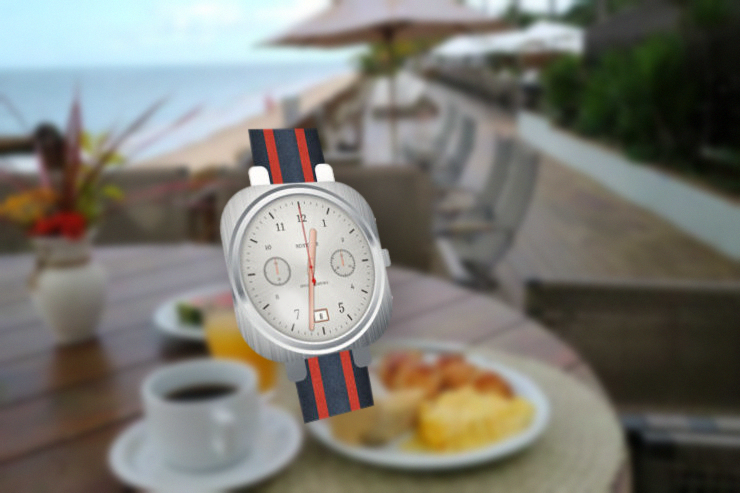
12:32
